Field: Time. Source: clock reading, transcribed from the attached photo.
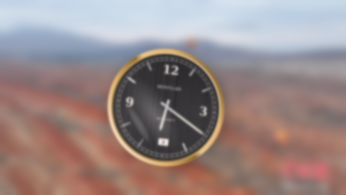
6:20
